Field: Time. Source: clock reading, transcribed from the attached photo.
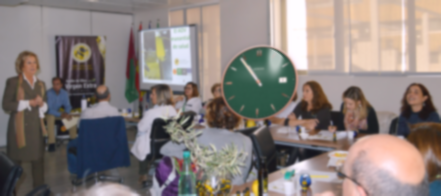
10:54
